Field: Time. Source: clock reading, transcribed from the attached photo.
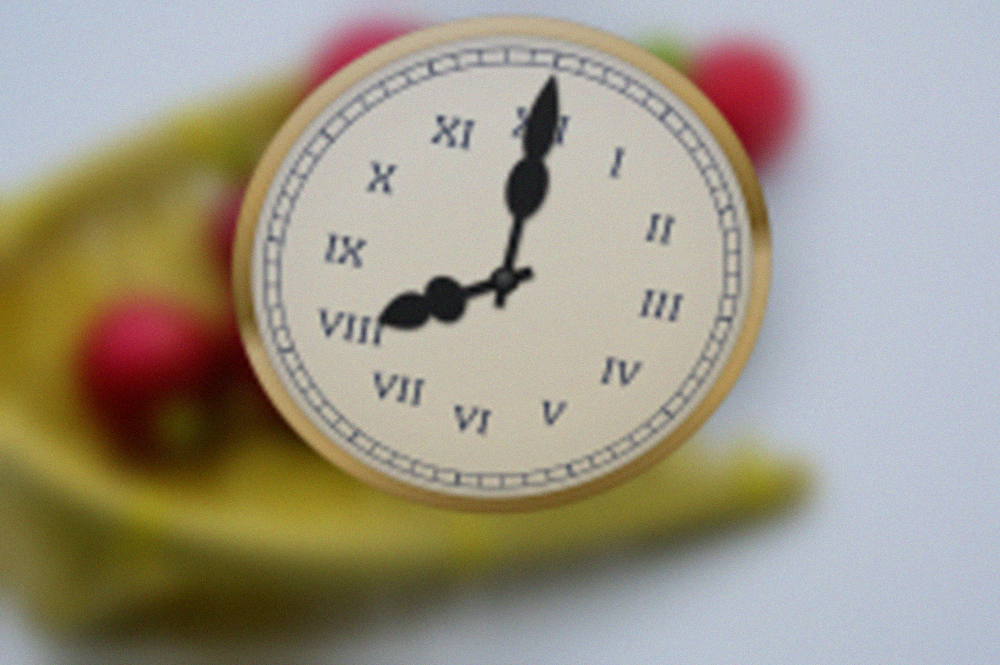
8:00
